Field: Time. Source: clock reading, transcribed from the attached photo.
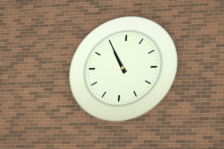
10:55
